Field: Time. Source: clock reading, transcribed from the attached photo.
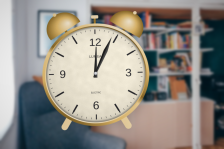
12:04
